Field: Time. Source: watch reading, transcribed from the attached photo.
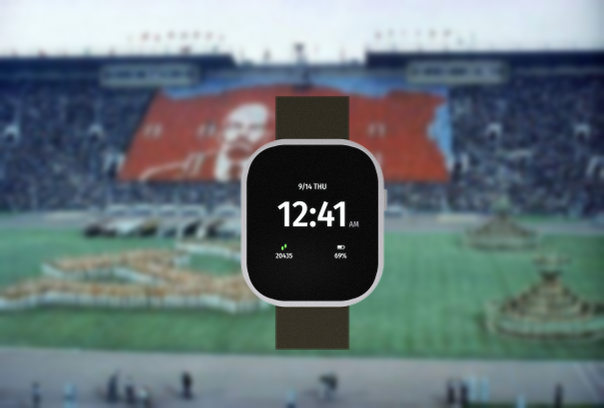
12:41
